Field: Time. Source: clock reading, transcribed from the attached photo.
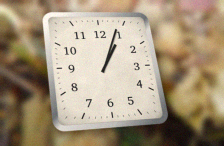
1:04
